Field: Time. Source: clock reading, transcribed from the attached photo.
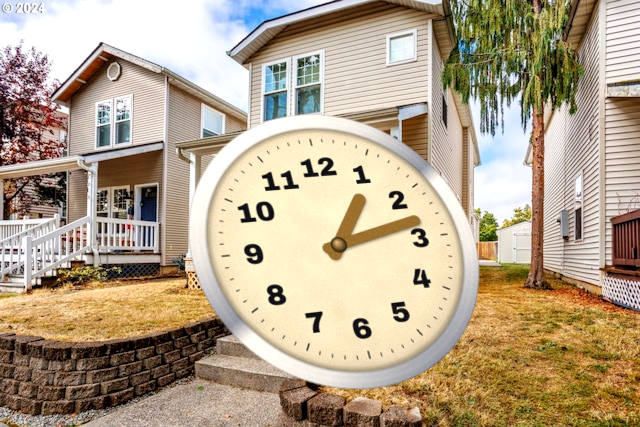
1:13
